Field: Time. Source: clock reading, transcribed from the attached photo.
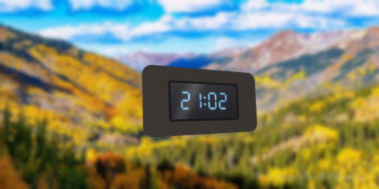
21:02
